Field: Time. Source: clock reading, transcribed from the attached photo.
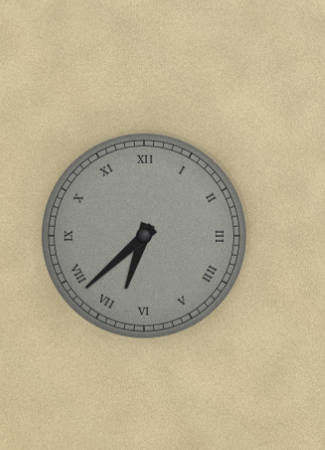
6:38
